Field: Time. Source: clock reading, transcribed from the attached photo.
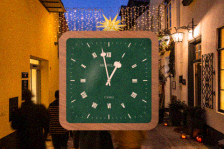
12:58
